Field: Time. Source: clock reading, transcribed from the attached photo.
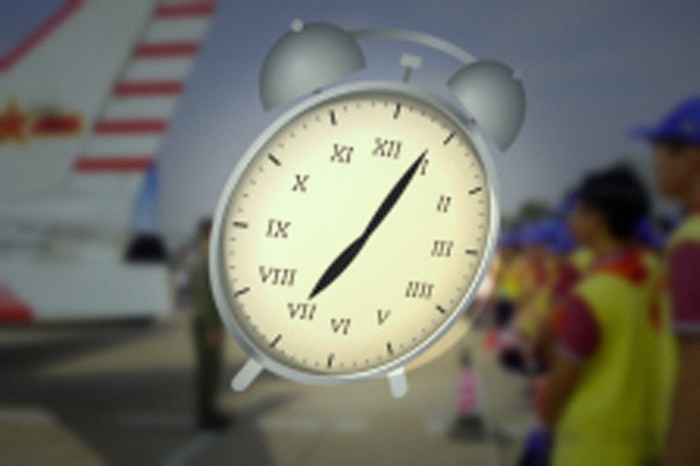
7:04
